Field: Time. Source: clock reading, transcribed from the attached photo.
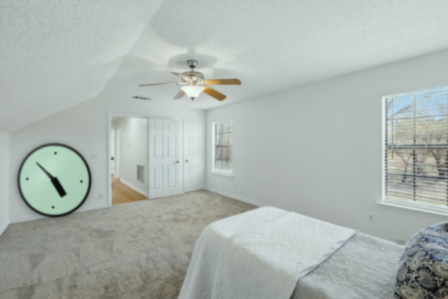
4:52
